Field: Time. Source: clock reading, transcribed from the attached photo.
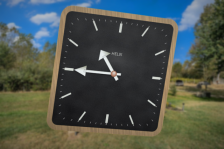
10:45
